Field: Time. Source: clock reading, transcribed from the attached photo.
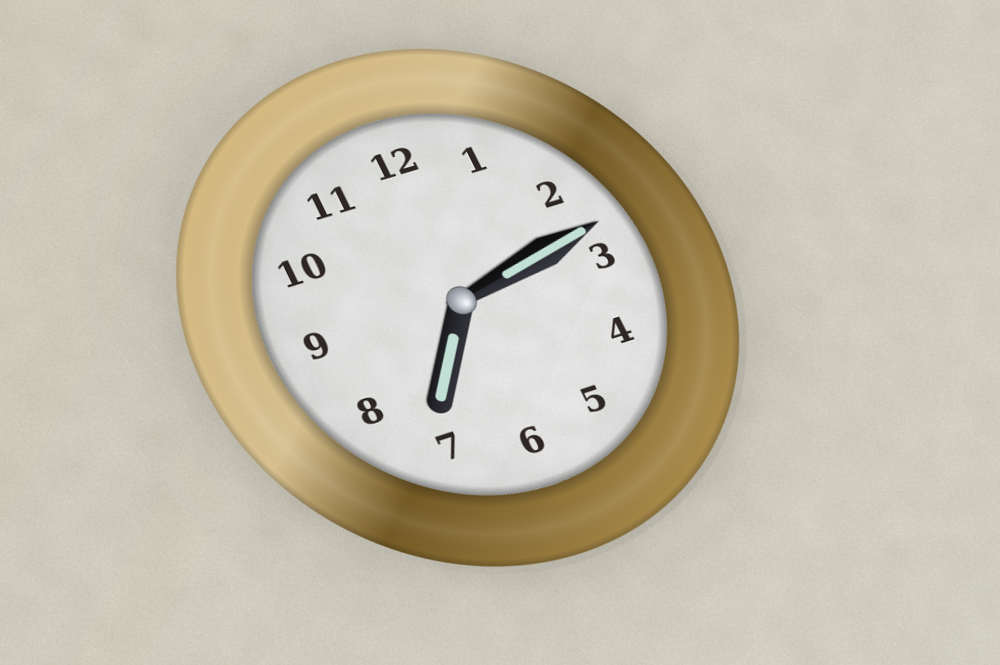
7:13
